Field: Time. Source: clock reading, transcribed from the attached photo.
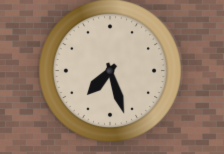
7:27
